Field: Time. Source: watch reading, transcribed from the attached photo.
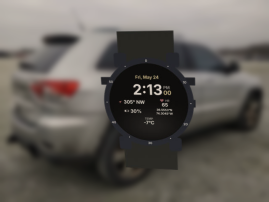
2:13
